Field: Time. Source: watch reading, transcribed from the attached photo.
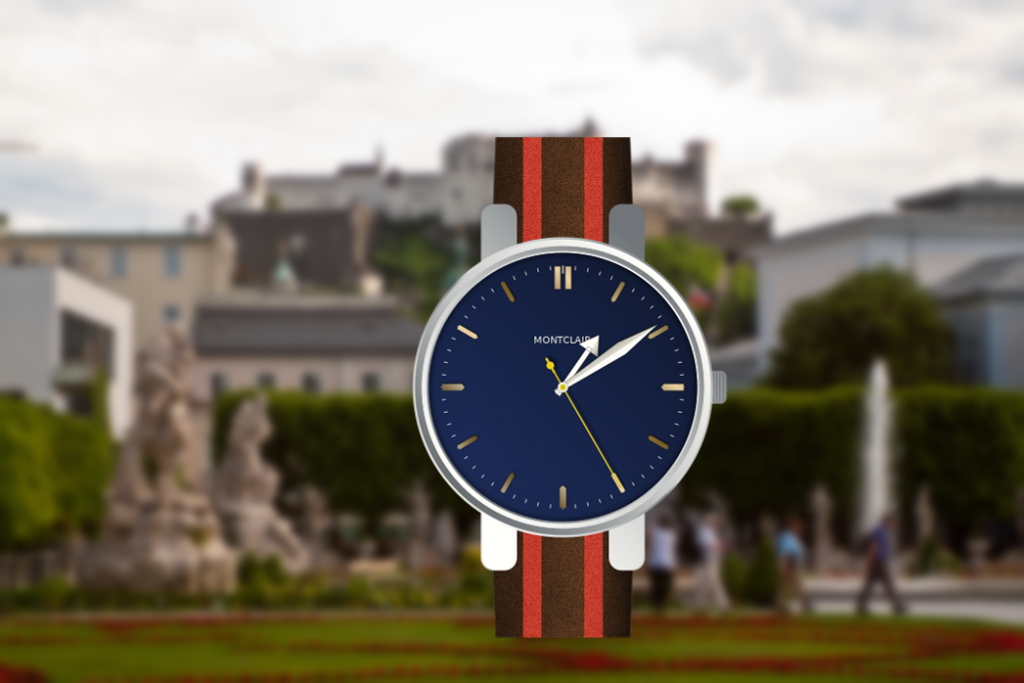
1:09:25
